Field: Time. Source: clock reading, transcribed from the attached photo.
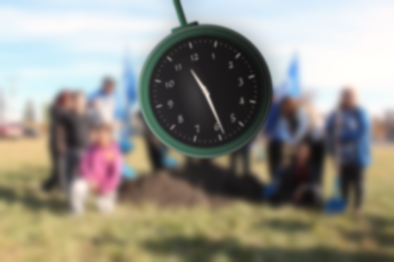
11:29
